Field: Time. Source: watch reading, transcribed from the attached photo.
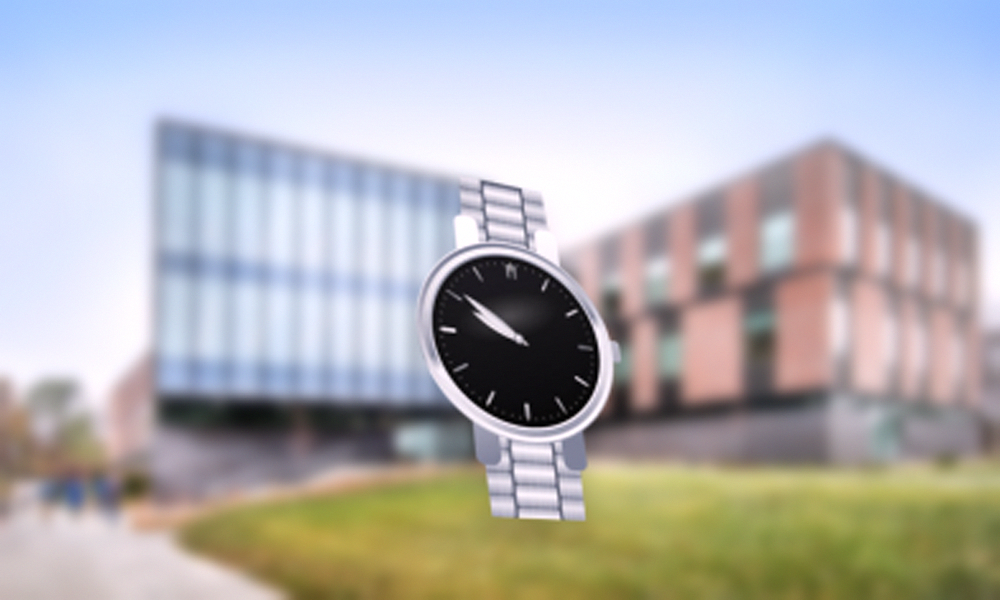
9:51
